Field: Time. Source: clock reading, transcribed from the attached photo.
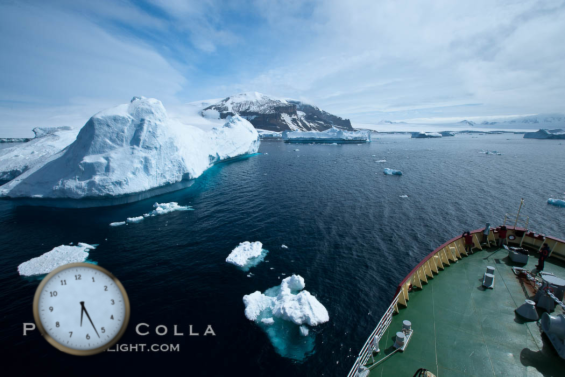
6:27
